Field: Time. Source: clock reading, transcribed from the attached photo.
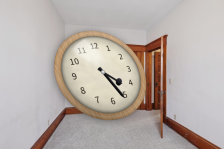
4:26
